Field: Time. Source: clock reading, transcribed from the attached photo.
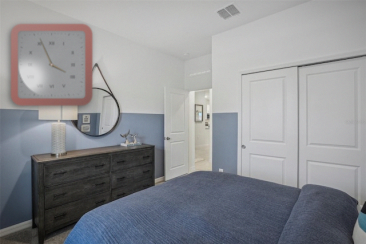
3:56
